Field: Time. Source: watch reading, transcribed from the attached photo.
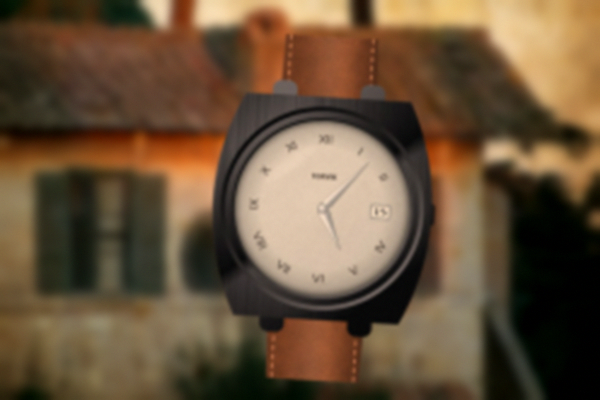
5:07
